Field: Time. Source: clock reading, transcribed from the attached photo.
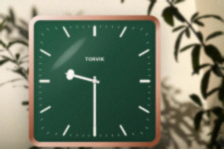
9:30
